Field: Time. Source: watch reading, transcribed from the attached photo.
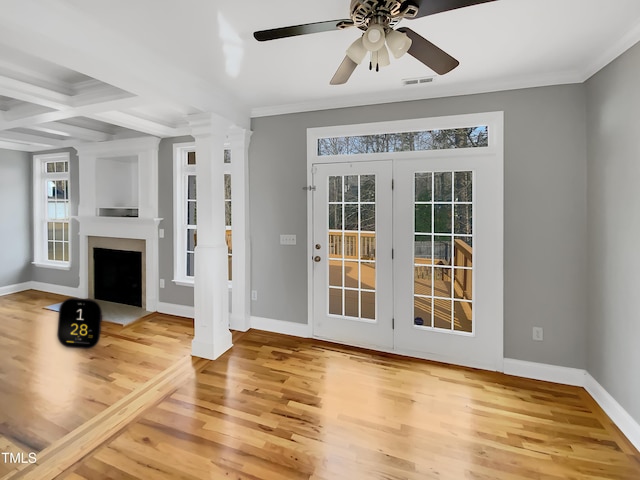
1:28
